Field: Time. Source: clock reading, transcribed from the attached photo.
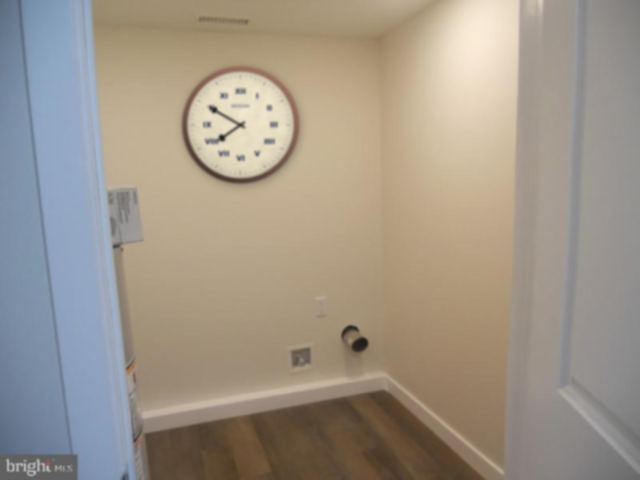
7:50
